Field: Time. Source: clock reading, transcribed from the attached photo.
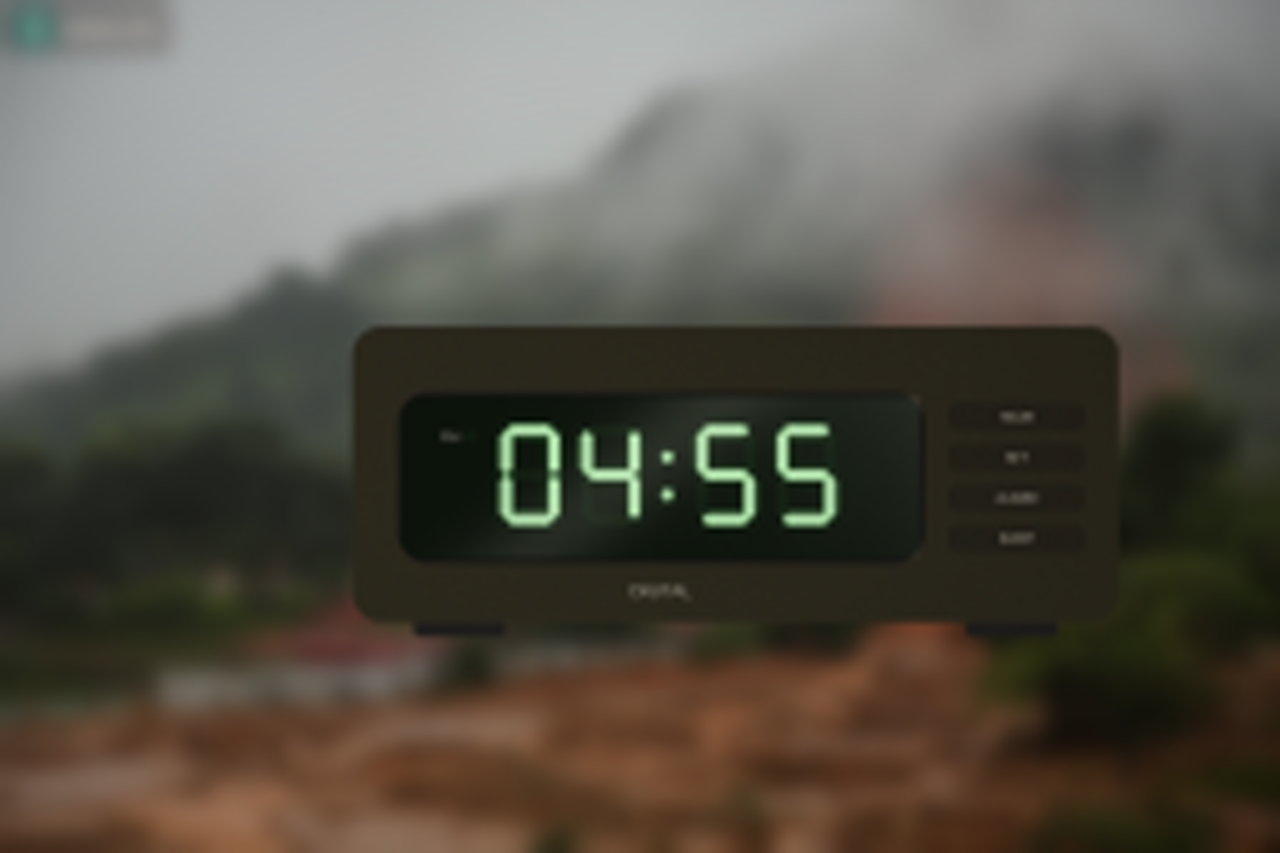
4:55
